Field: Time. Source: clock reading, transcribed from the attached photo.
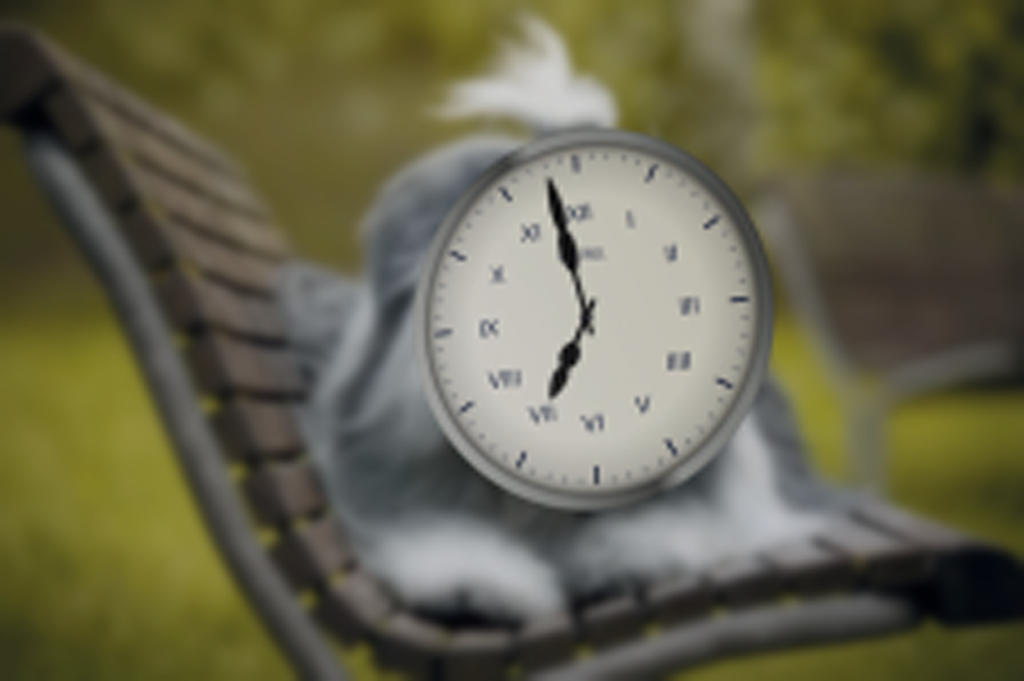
6:58
